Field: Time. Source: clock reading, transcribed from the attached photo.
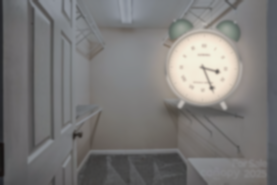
3:26
